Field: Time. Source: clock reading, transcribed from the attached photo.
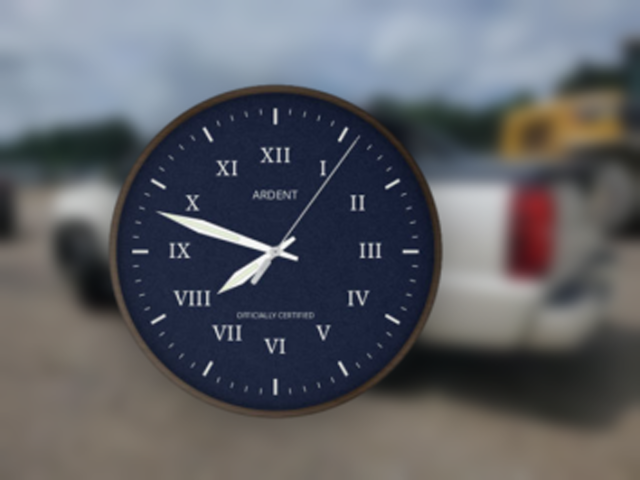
7:48:06
